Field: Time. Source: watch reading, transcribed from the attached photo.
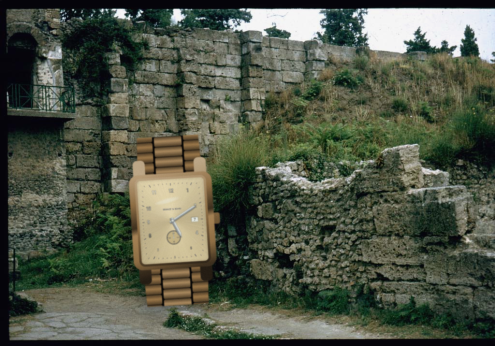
5:10
